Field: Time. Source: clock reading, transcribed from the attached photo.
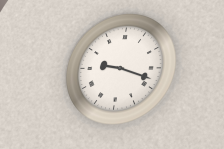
9:18
